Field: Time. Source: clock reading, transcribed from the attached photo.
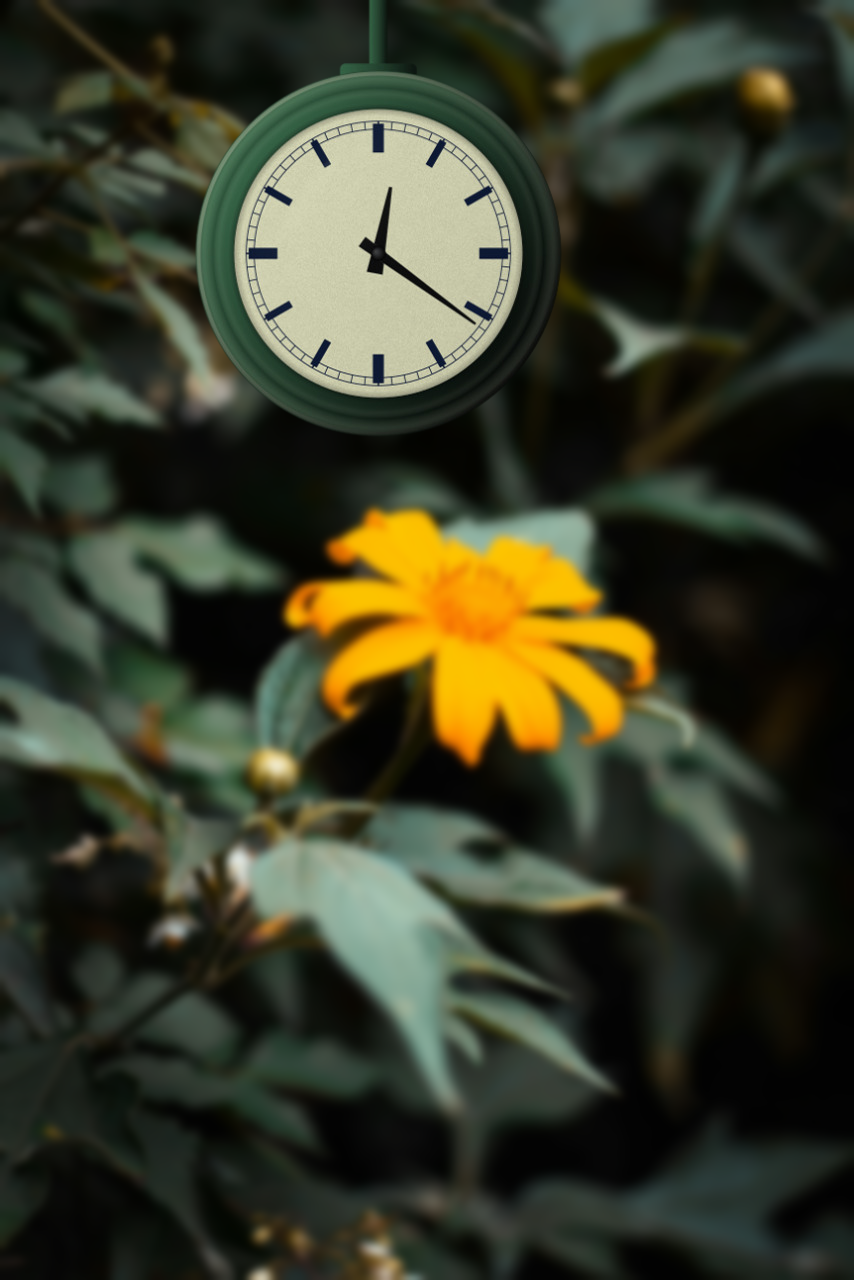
12:21
